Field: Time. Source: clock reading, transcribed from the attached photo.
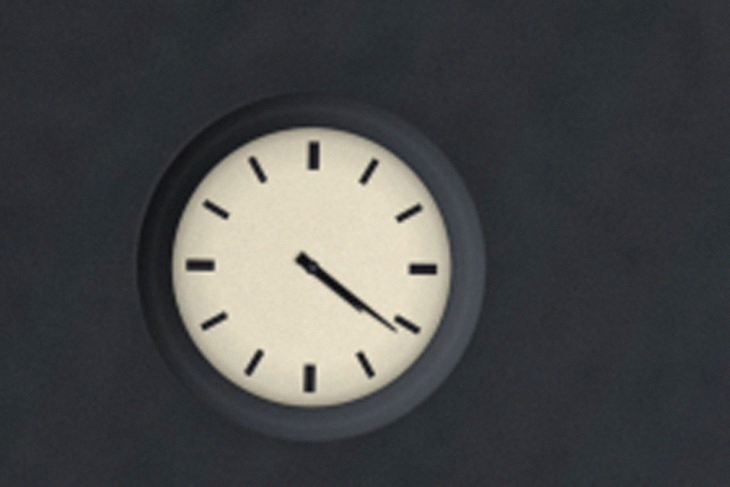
4:21
